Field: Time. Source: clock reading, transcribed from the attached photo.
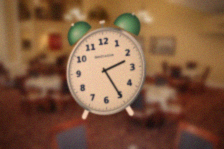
2:25
